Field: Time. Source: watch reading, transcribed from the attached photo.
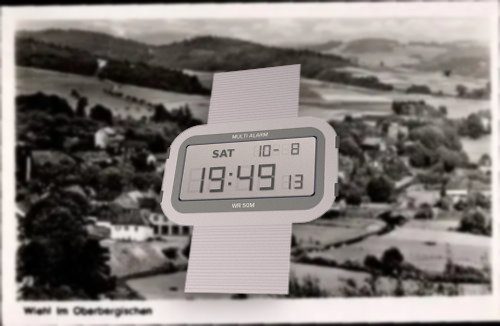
19:49:13
